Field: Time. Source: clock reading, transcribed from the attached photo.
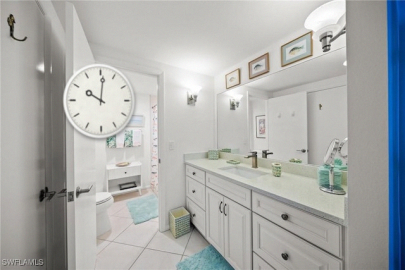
10:01
